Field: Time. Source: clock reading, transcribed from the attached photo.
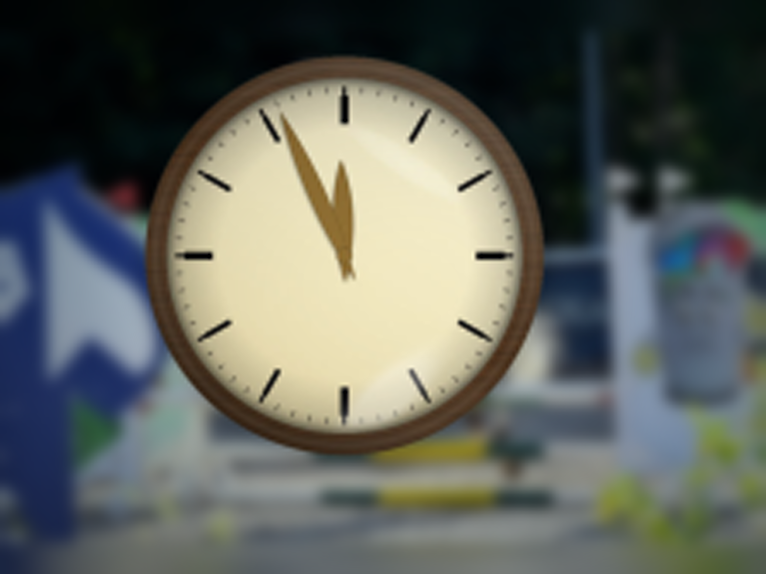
11:56
